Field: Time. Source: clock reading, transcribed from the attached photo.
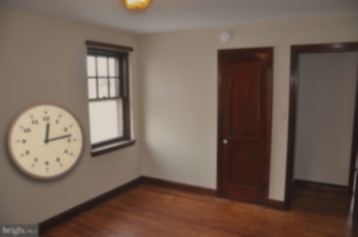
12:13
